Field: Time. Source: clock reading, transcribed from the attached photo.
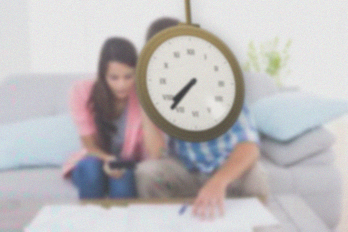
7:37
